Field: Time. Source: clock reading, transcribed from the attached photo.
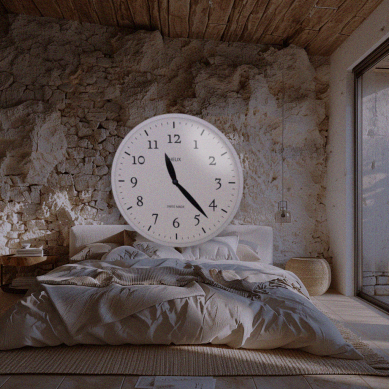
11:23
